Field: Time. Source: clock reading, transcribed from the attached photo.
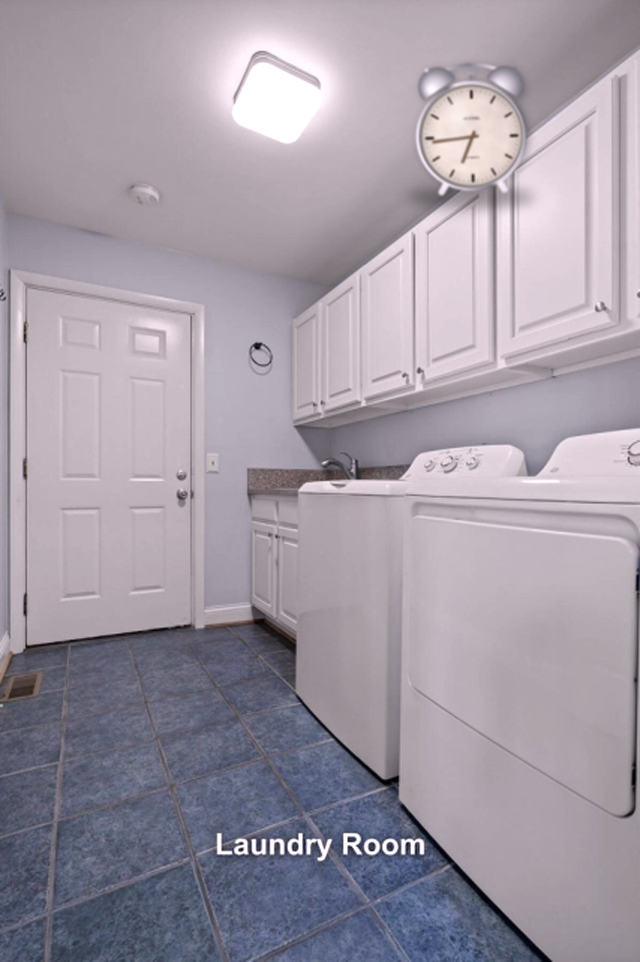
6:44
